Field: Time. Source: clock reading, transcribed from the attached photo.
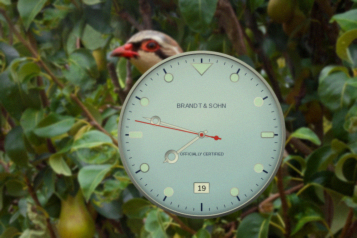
7:47:47
